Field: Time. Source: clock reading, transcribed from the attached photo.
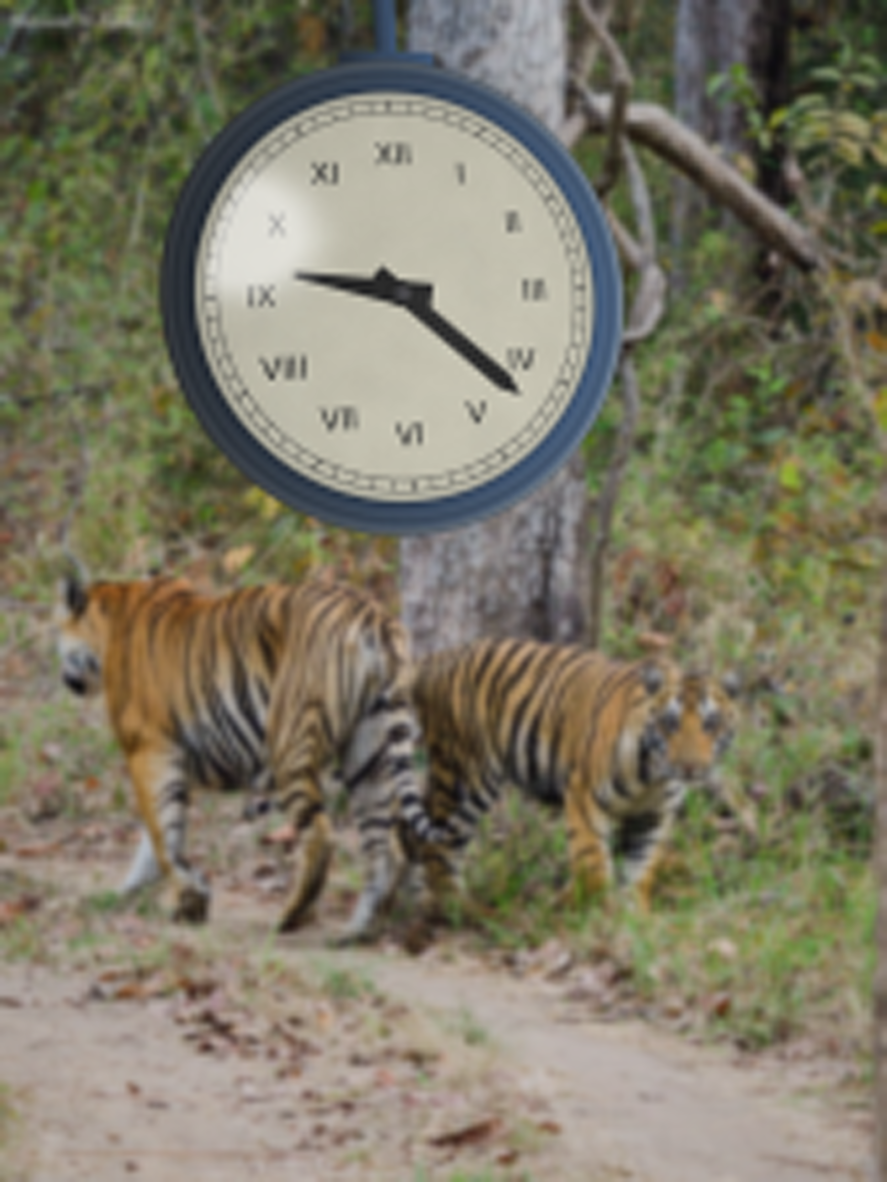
9:22
